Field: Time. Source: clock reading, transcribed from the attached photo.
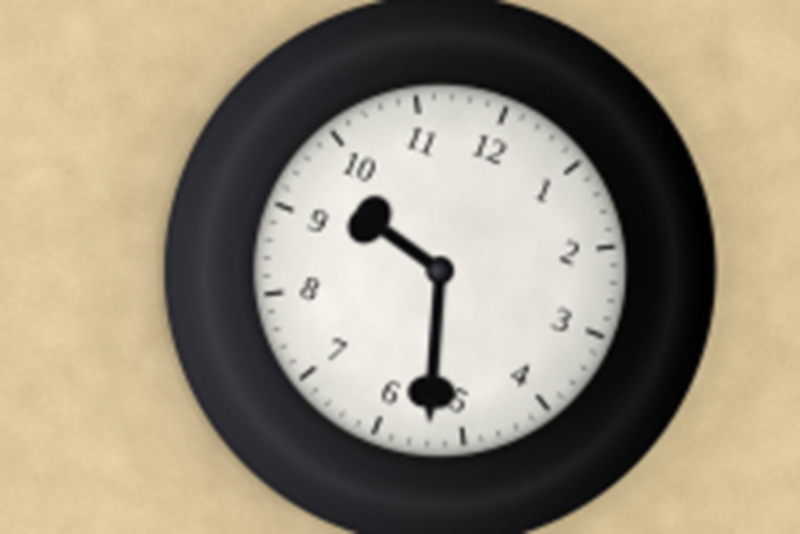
9:27
